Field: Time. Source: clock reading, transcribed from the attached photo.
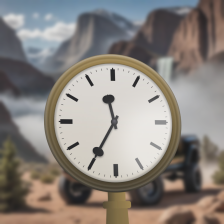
11:35
